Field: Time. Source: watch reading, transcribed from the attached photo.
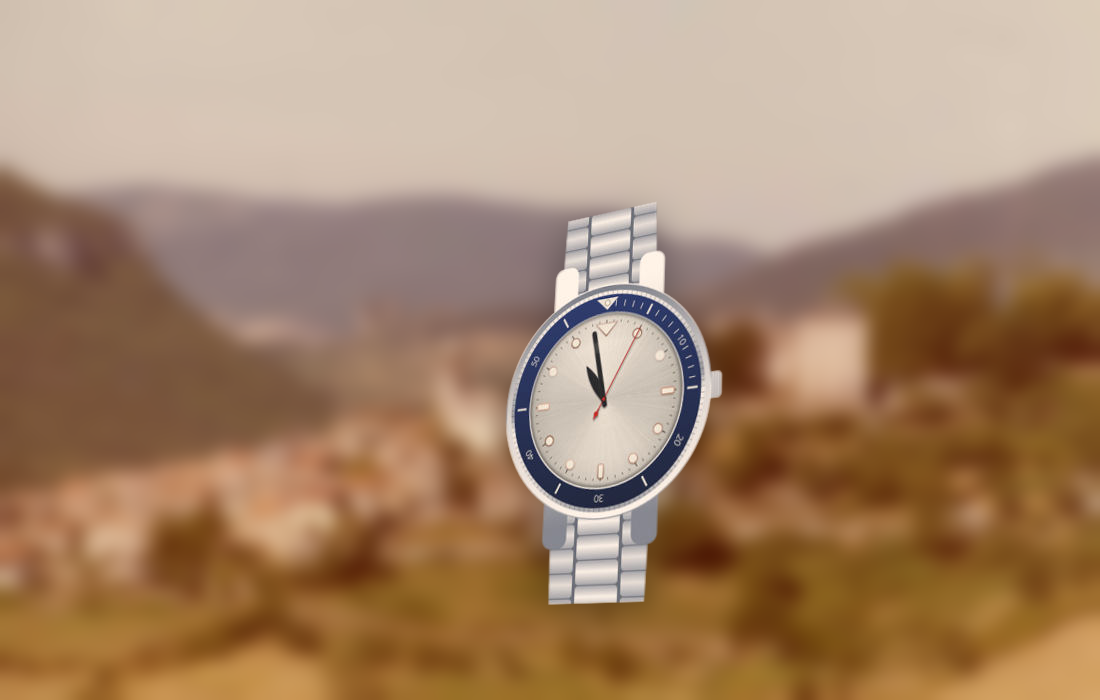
10:58:05
